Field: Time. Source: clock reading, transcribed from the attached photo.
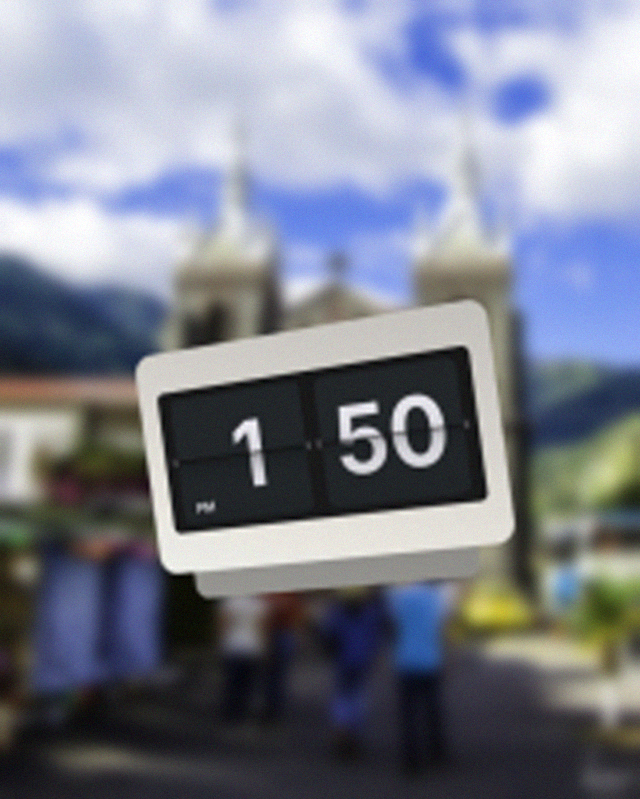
1:50
